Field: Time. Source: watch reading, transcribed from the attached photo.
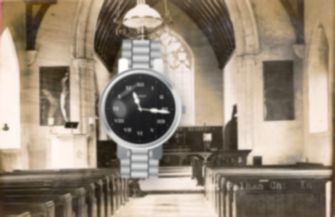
11:16
